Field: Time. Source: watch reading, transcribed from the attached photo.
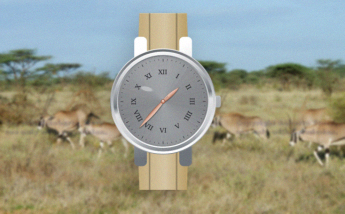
1:37
